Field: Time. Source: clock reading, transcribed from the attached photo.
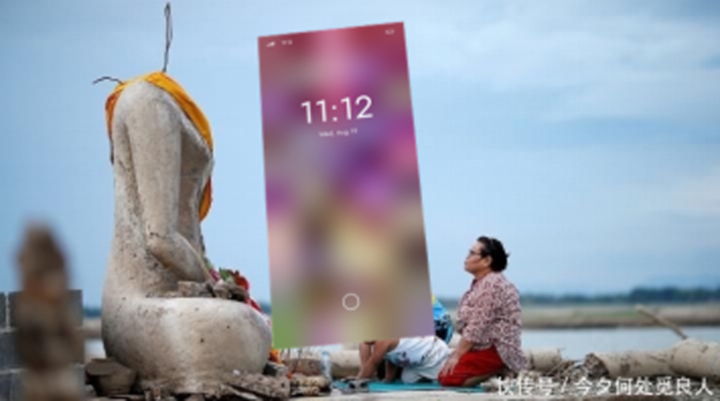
11:12
